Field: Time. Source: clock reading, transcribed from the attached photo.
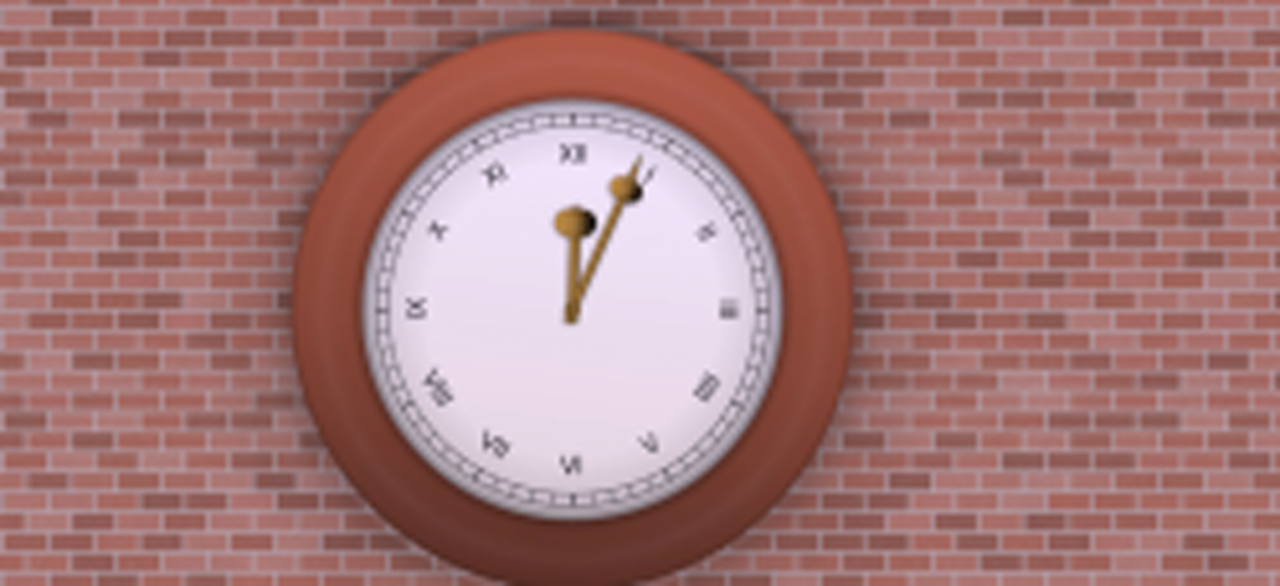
12:04
